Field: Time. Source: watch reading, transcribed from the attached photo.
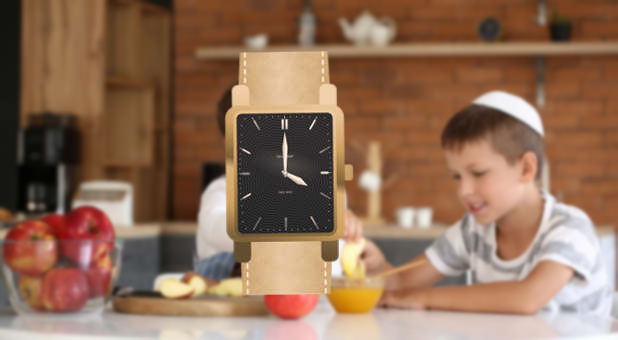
4:00
